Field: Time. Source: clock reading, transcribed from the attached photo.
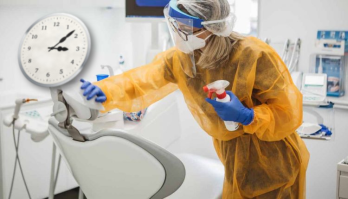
3:08
